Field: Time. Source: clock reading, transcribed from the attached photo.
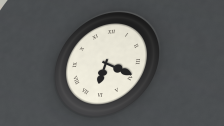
6:19
